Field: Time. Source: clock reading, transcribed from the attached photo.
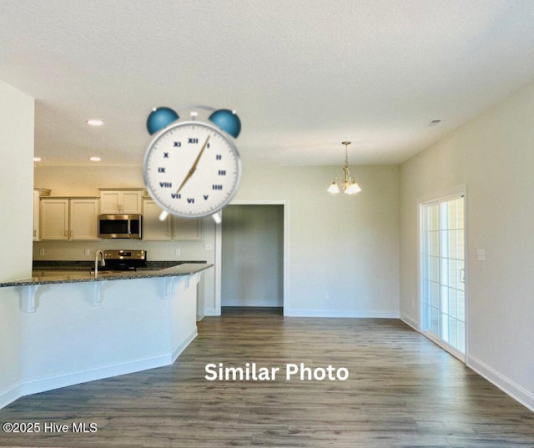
7:04
